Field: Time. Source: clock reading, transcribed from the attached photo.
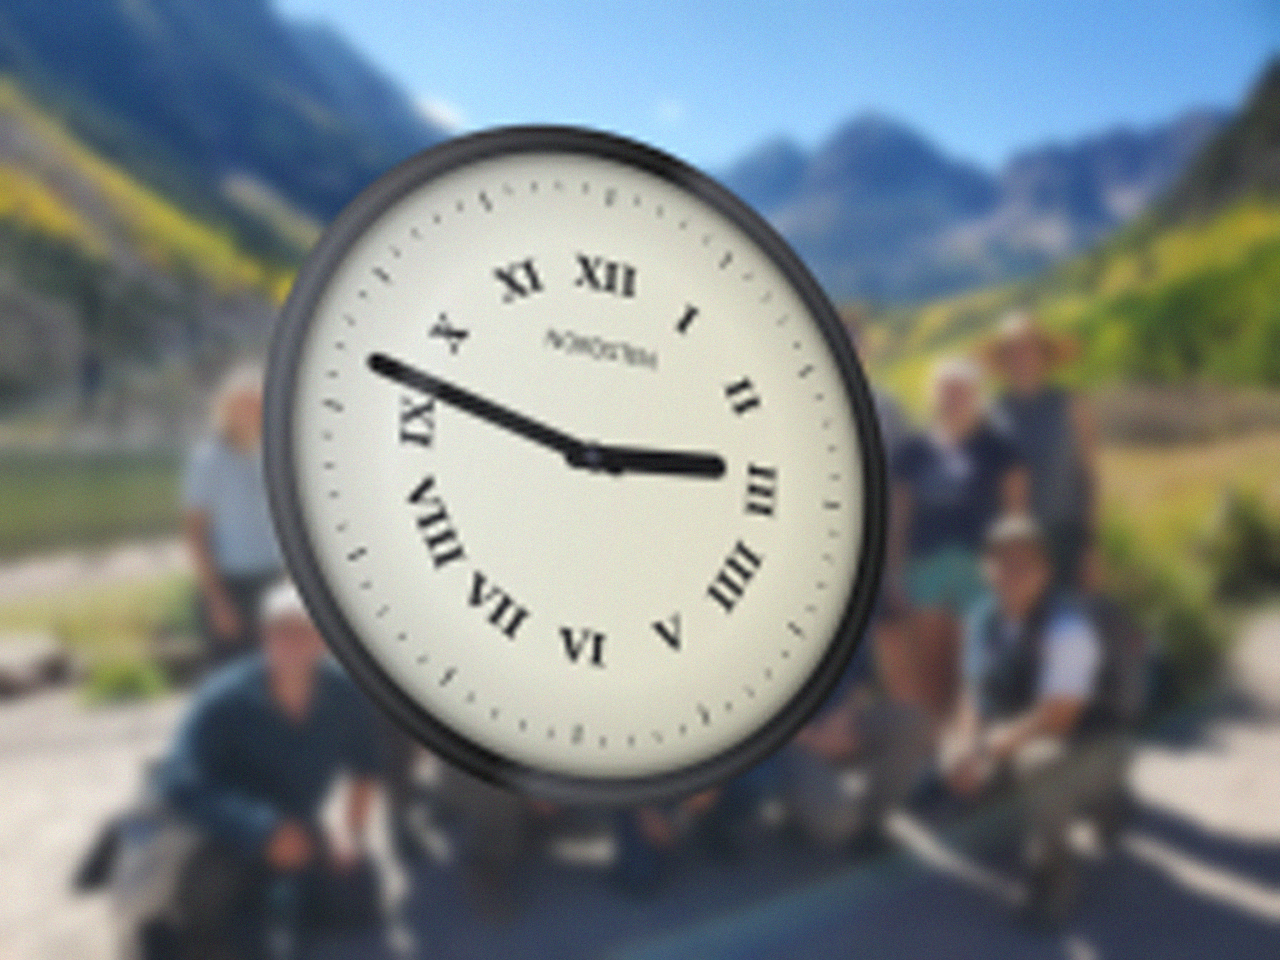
2:47
